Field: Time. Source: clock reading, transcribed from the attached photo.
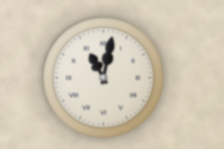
11:02
